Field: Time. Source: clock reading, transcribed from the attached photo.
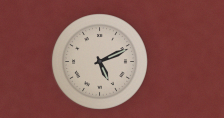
5:11
